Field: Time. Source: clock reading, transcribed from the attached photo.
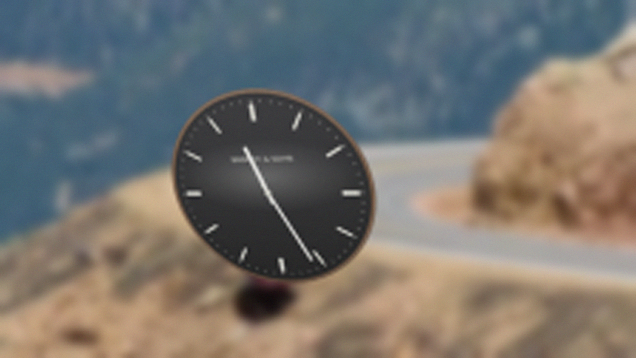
11:26
